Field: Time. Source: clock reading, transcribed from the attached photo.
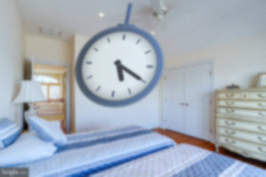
5:20
